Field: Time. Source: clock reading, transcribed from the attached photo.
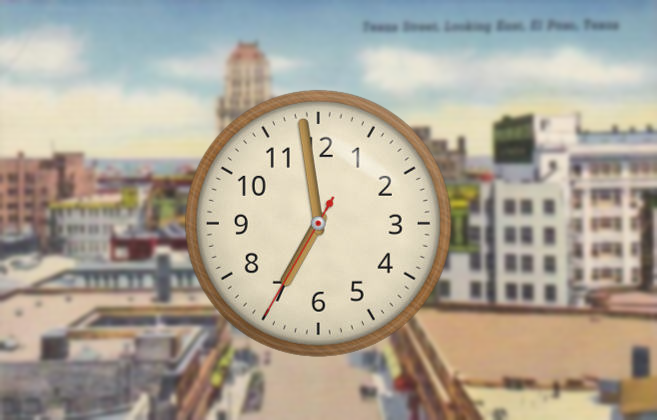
6:58:35
